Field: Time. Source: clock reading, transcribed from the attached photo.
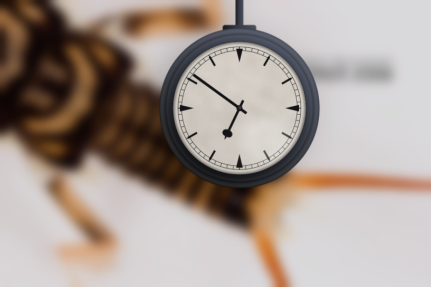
6:51
